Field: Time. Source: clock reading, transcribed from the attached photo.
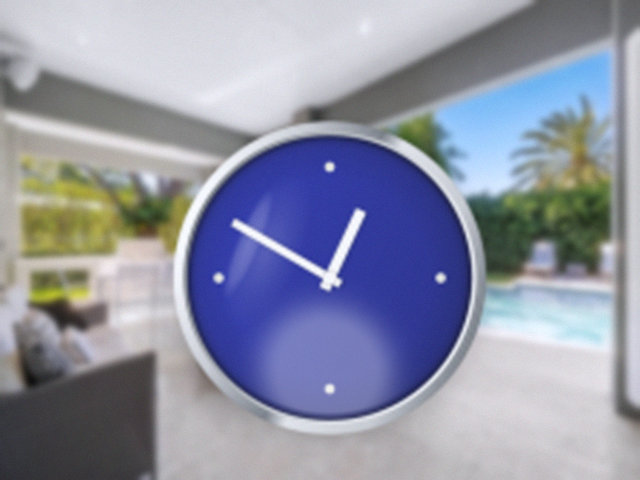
12:50
